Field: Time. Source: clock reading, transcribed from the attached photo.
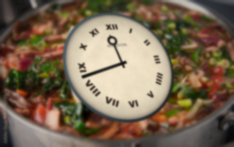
11:43
